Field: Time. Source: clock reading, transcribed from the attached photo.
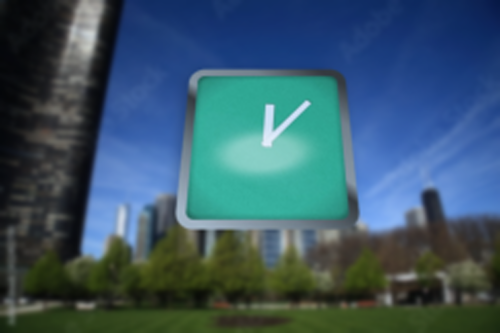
12:07
